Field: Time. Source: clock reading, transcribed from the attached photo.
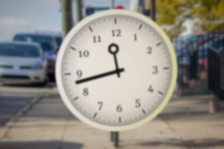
11:43
